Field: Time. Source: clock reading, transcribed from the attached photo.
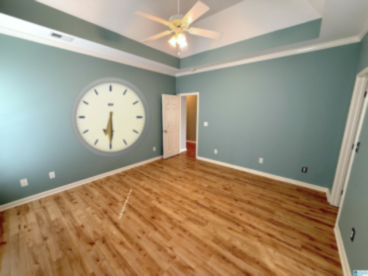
6:30
